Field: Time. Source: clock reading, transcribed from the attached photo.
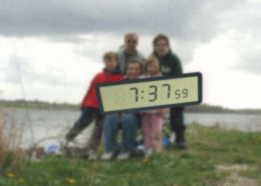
7:37:59
